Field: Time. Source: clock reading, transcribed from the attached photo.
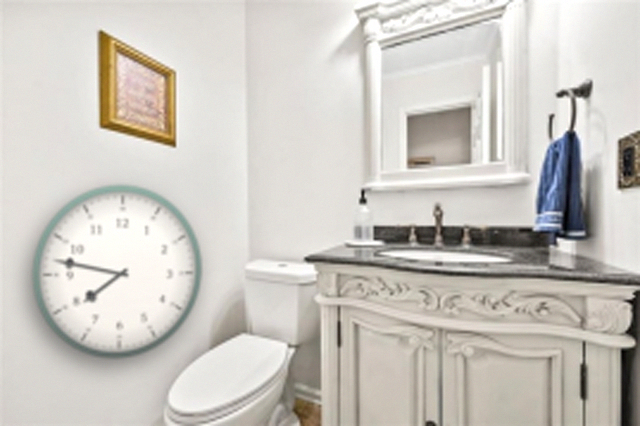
7:47
